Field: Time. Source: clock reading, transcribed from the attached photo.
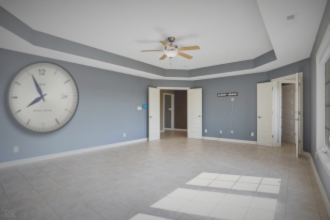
7:56
